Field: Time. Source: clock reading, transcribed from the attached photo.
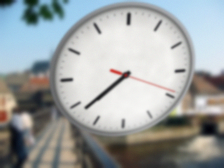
7:38:19
